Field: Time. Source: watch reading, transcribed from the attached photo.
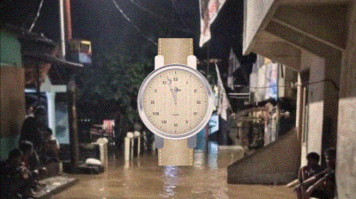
11:57
